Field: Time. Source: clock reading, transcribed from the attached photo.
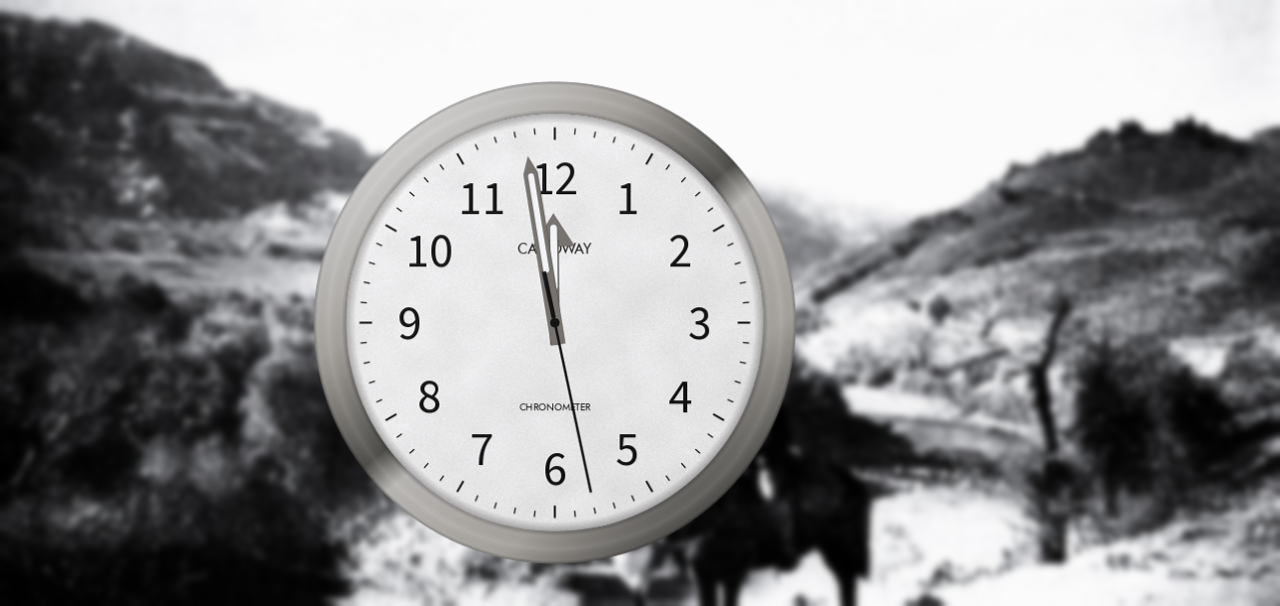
11:58:28
